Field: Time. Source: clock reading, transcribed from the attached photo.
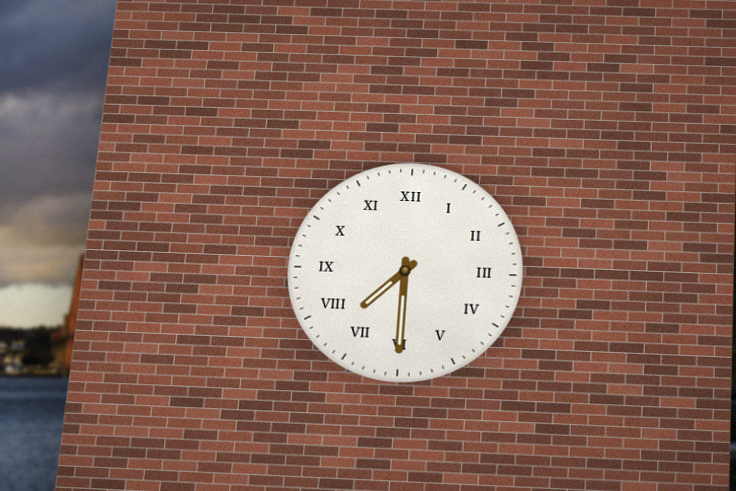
7:30
